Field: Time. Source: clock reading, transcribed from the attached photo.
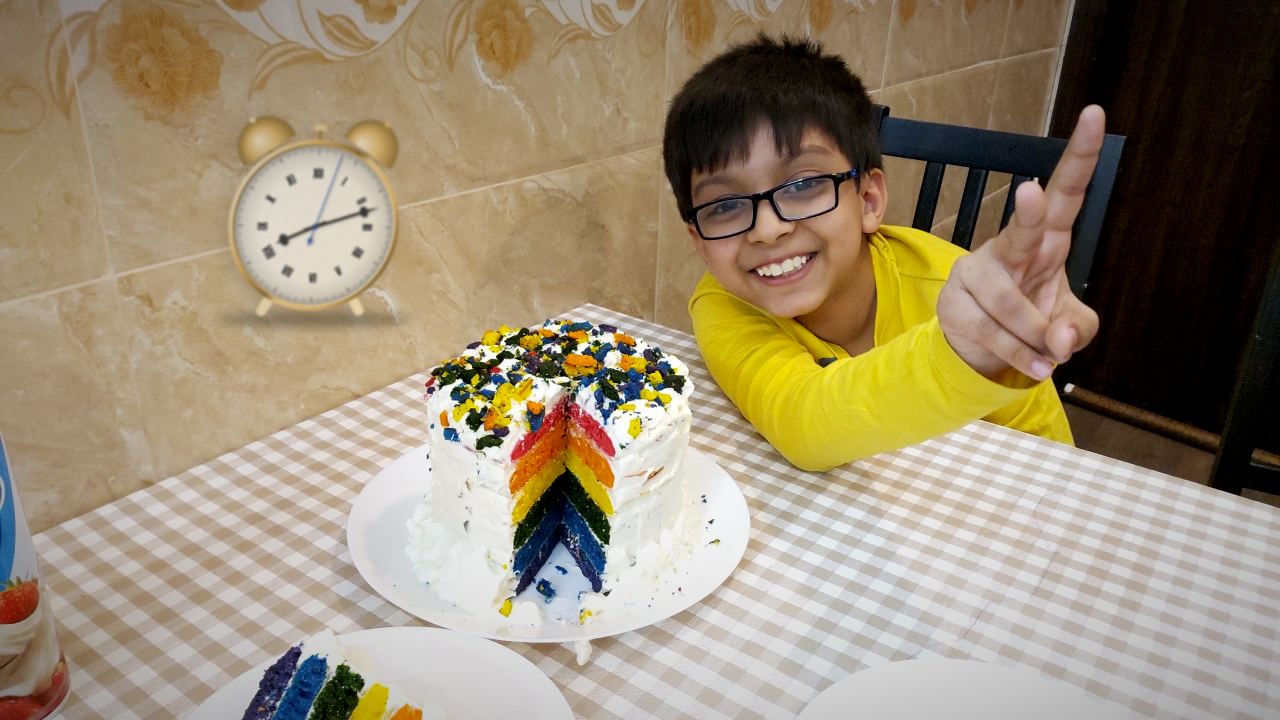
8:12:03
